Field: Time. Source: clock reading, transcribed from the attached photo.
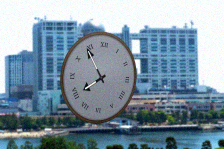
7:54
